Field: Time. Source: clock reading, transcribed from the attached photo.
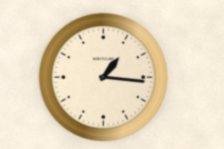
1:16
